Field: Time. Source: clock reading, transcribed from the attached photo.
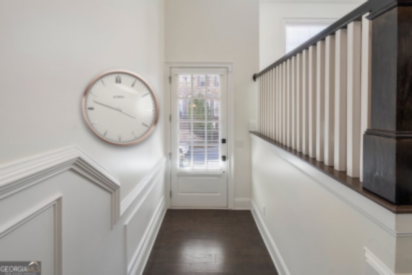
3:48
